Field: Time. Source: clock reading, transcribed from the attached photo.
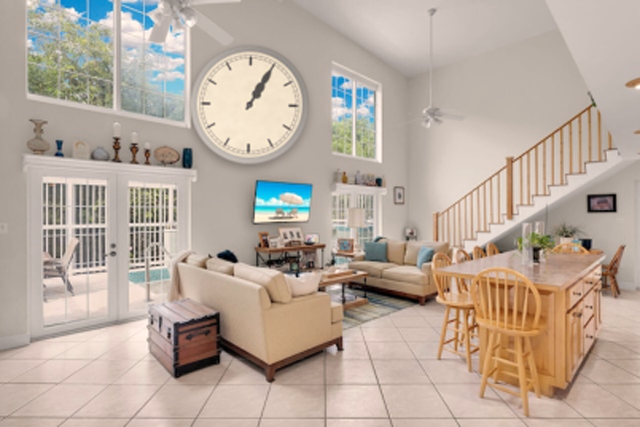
1:05
